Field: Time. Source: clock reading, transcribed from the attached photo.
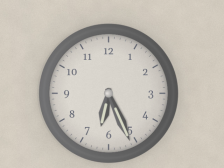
6:26
